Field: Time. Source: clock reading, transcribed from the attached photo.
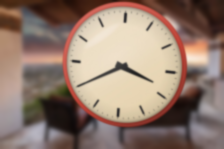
3:40
